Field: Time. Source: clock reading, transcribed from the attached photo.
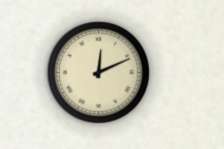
12:11
